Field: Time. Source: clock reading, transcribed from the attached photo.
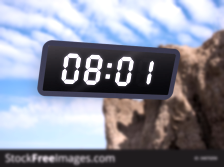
8:01
